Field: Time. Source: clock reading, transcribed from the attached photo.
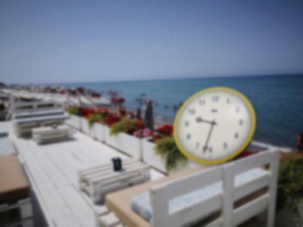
9:32
